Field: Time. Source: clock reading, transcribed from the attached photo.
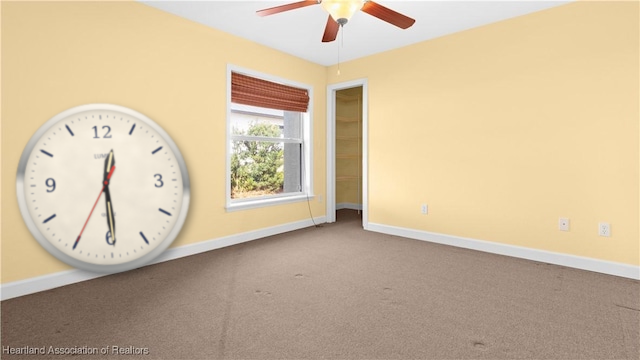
12:29:35
